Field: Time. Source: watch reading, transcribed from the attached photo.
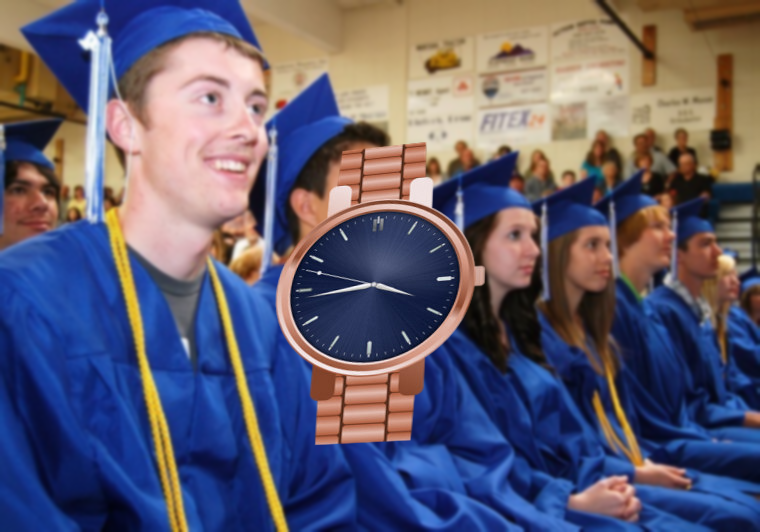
3:43:48
